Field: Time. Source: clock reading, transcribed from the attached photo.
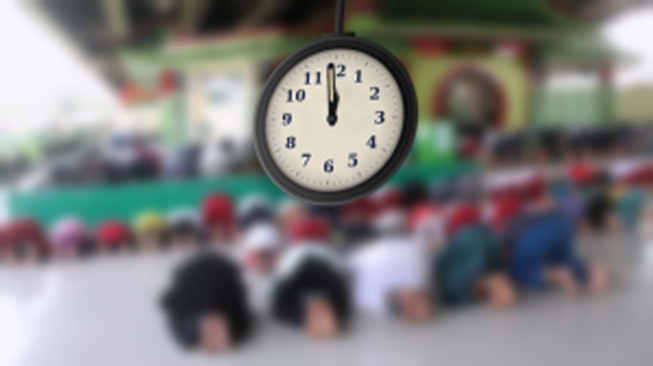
11:59
